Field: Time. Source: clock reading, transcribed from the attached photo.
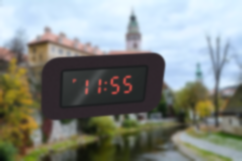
11:55
